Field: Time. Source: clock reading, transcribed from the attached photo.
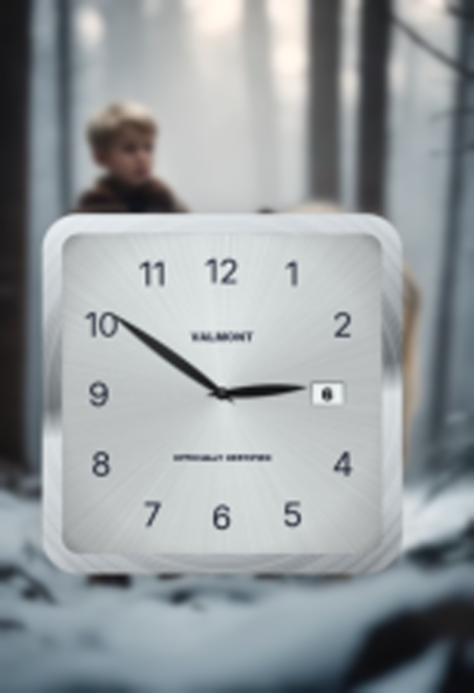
2:51
